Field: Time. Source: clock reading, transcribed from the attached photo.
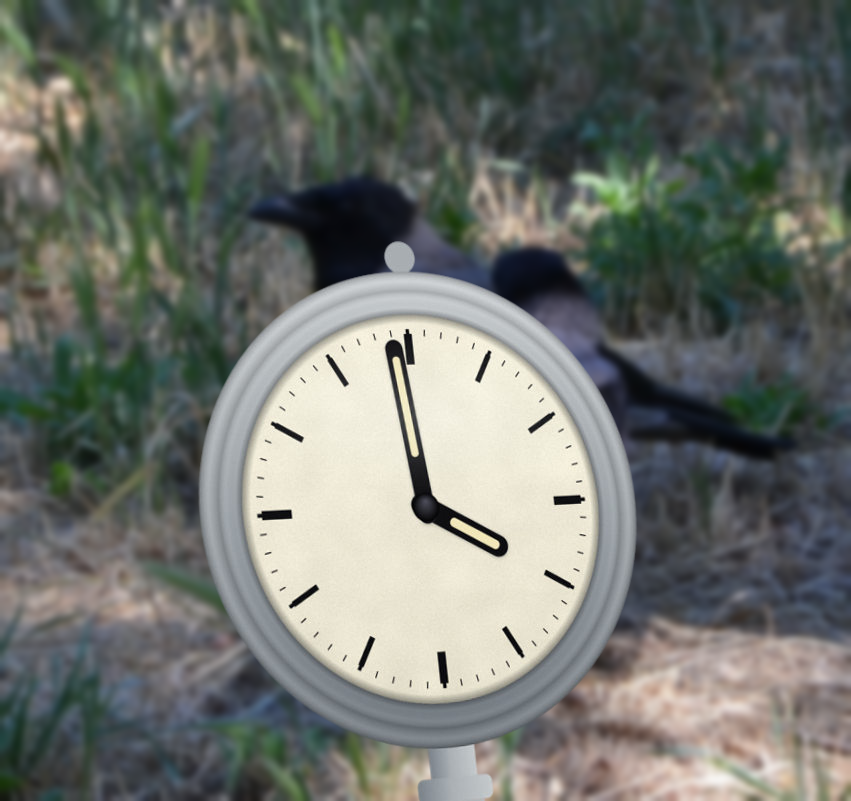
3:59
